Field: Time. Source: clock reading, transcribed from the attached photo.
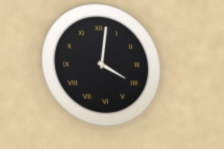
4:02
